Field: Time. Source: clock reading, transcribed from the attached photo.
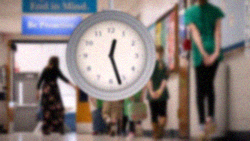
12:27
